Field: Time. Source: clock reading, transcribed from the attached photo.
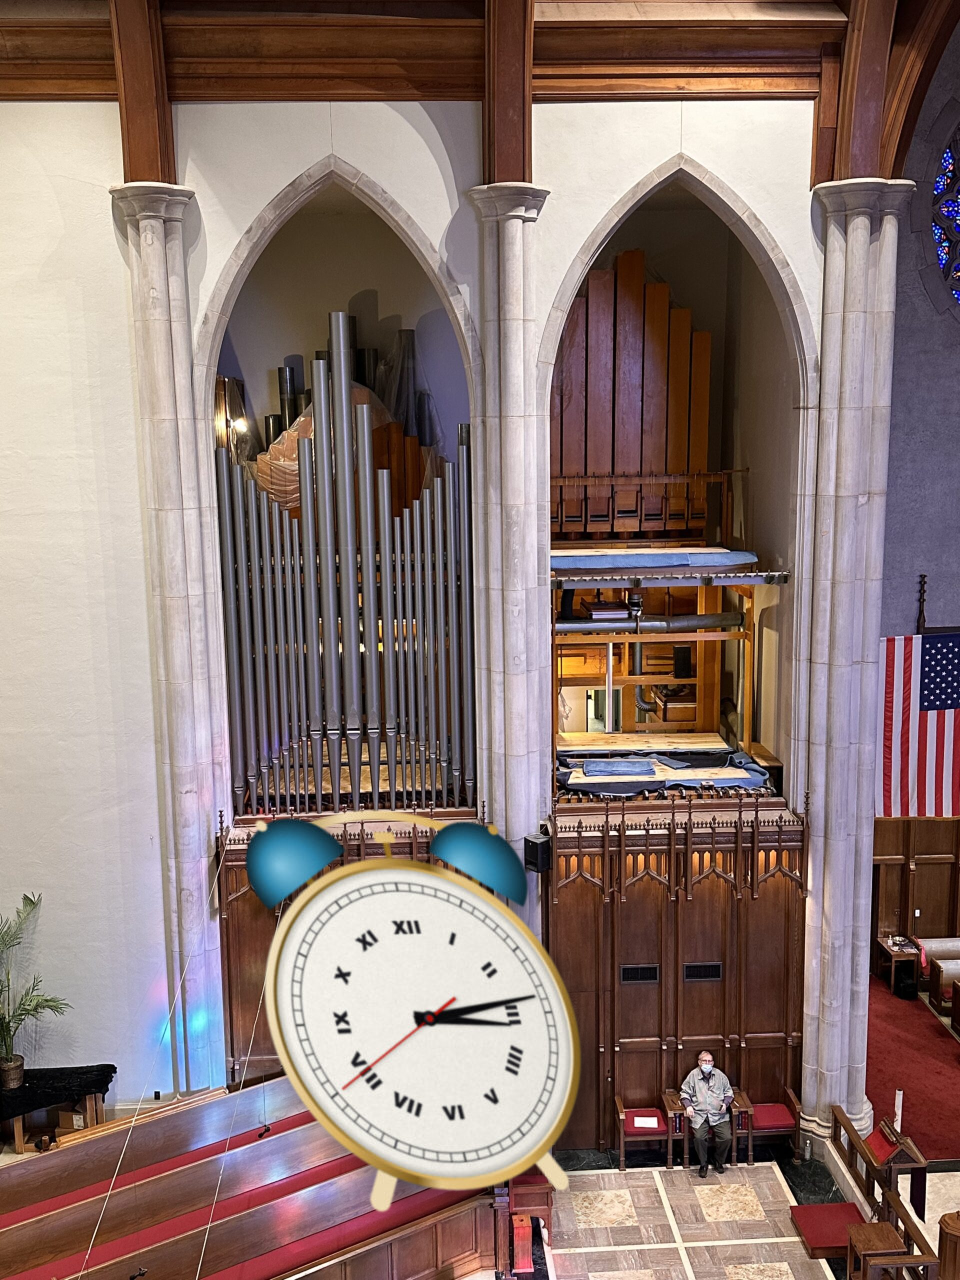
3:13:40
